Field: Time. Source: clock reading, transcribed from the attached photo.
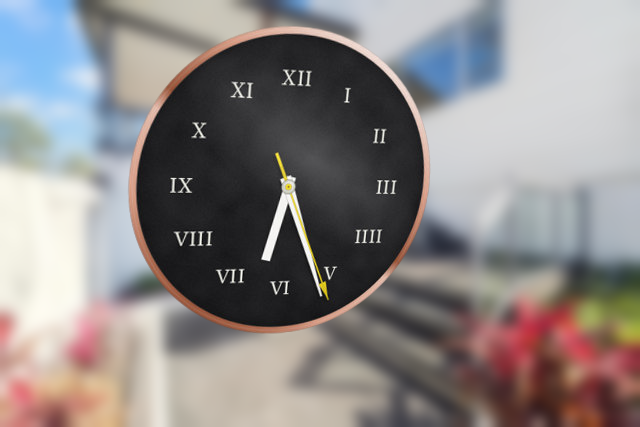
6:26:26
